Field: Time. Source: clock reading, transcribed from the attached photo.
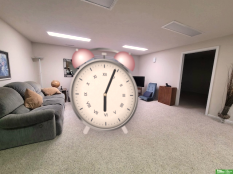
6:04
